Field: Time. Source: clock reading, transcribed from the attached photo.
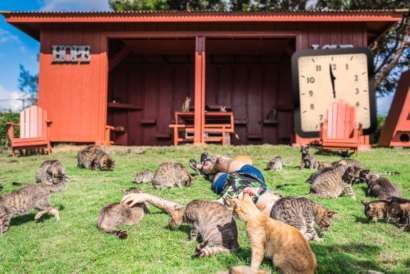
11:59
